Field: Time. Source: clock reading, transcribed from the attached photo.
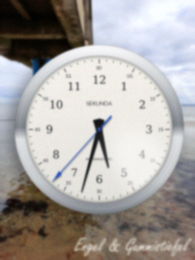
5:32:37
